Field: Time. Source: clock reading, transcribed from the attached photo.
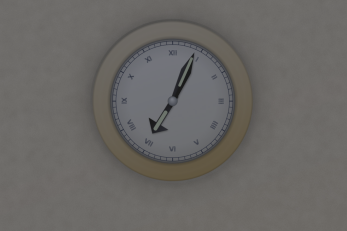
7:04
